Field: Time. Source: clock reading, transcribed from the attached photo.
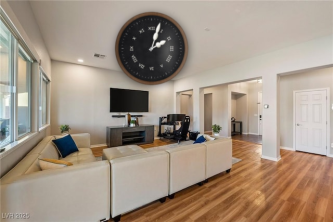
2:03
